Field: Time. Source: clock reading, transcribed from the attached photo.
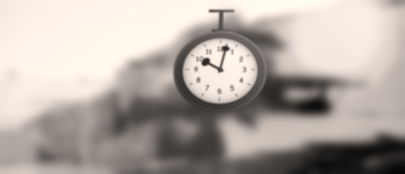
10:02
